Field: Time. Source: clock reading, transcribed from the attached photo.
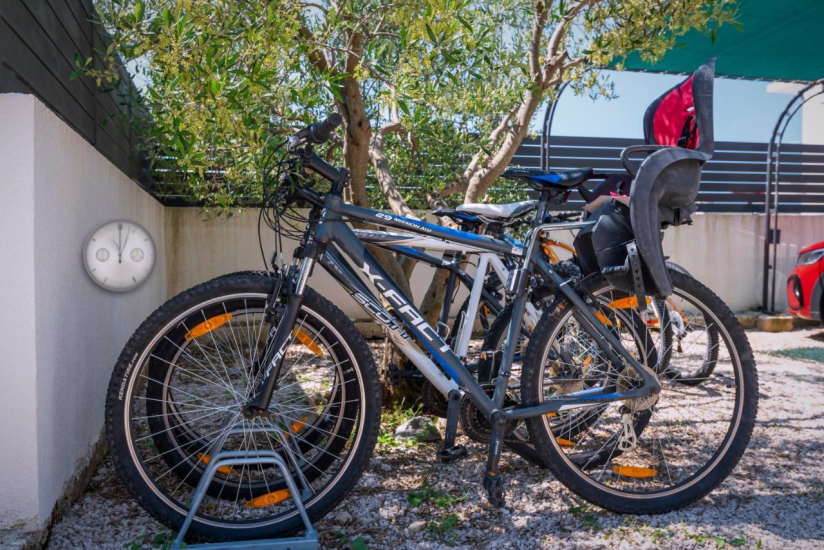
11:03
